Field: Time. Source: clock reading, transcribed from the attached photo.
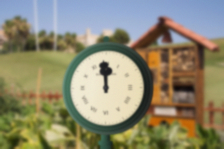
11:59
